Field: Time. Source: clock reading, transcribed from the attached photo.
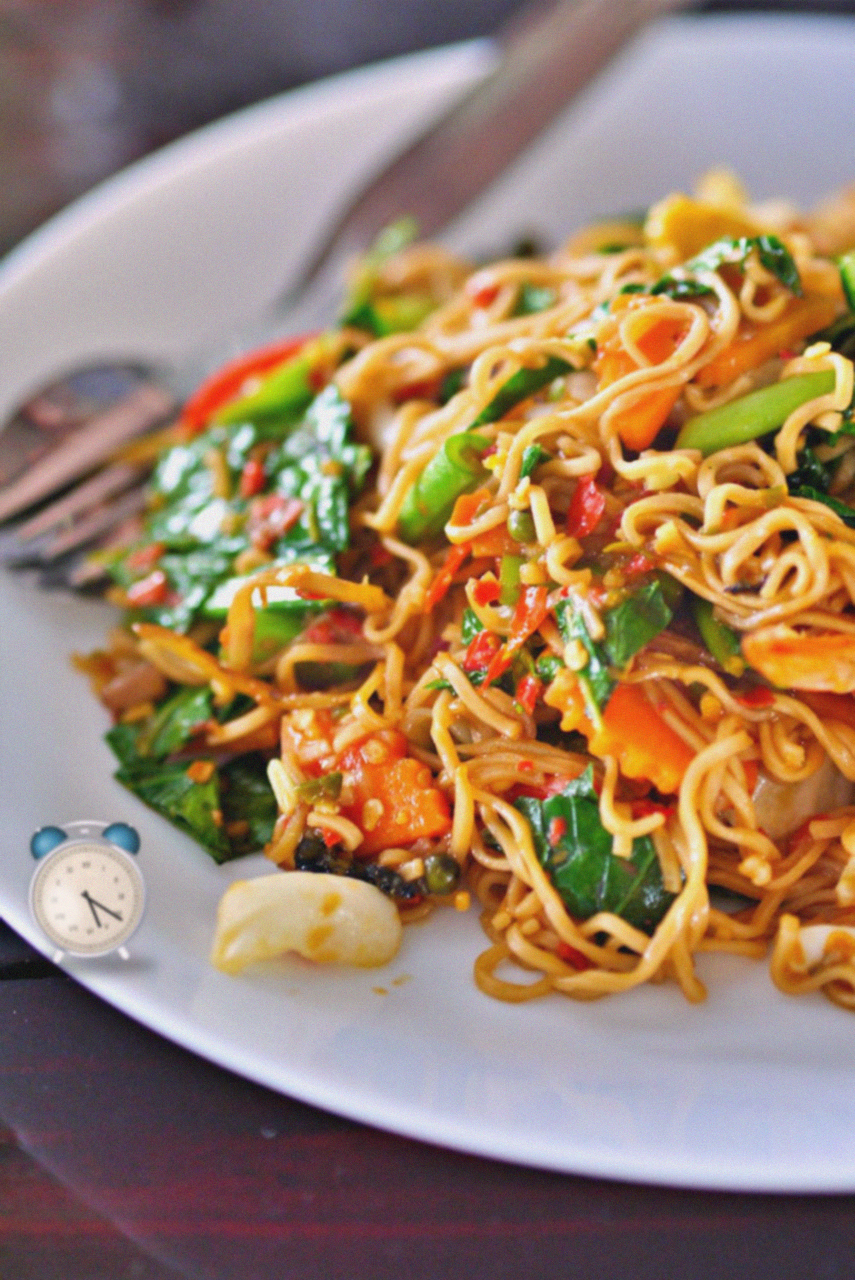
5:21
